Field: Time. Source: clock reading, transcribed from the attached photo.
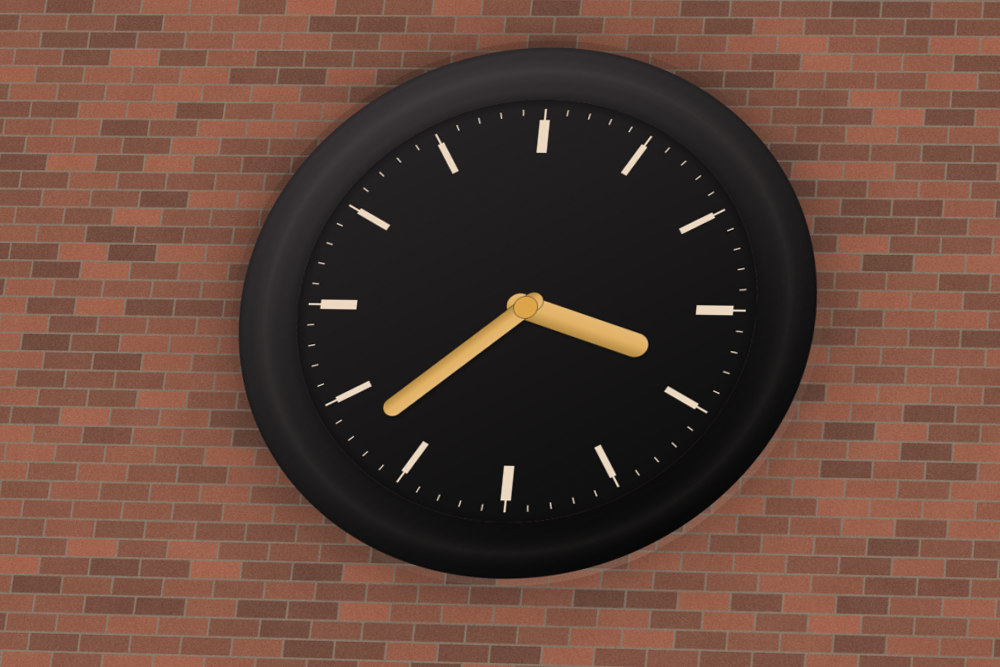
3:38
